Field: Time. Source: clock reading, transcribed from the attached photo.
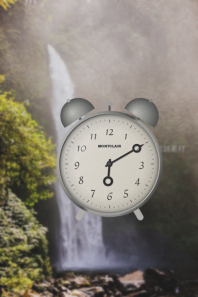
6:10
